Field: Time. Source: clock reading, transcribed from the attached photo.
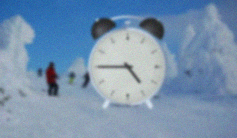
4:45
